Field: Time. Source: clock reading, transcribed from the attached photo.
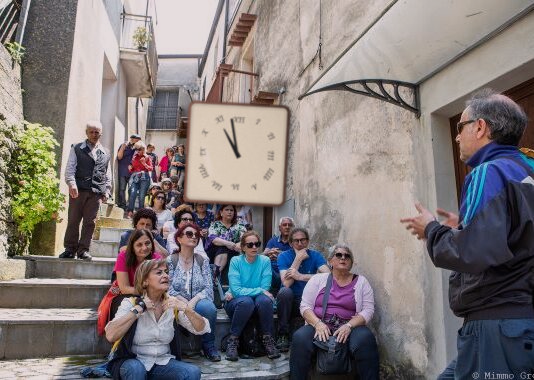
10:58
